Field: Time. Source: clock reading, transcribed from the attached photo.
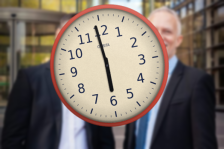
5:59
